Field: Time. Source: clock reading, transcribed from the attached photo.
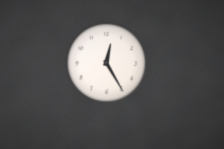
12:25
